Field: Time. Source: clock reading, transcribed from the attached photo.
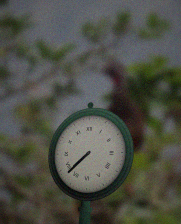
7:38
